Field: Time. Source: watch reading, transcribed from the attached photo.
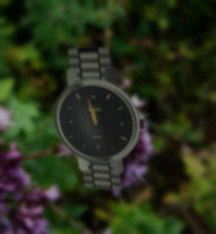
11:58
